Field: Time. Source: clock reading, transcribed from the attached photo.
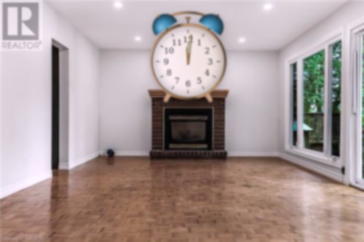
12:01
